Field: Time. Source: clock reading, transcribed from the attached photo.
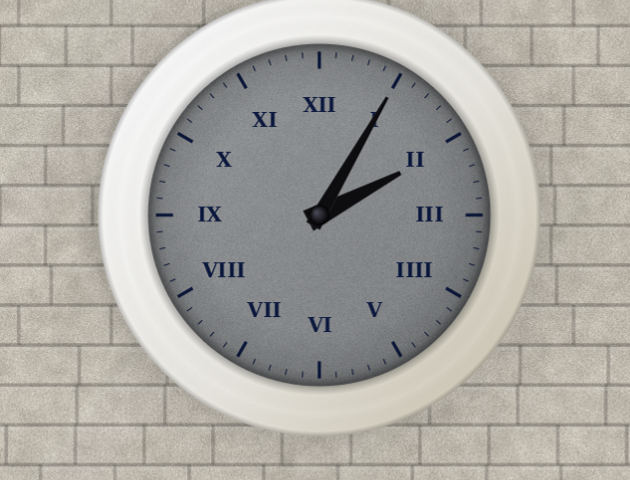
2:05
